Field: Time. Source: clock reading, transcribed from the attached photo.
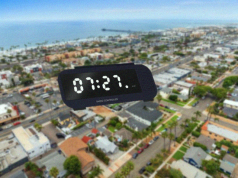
7:27
